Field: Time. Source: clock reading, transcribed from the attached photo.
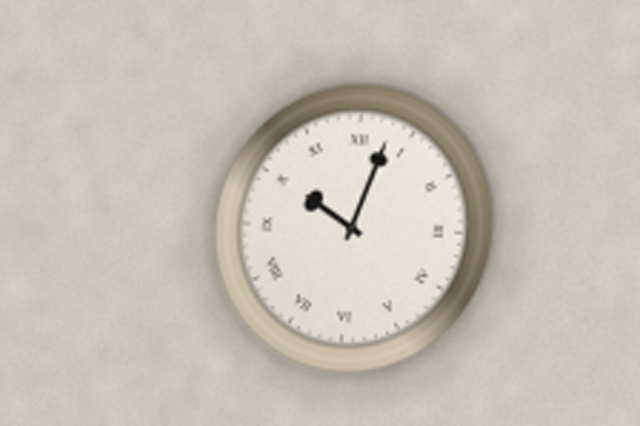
10:03
